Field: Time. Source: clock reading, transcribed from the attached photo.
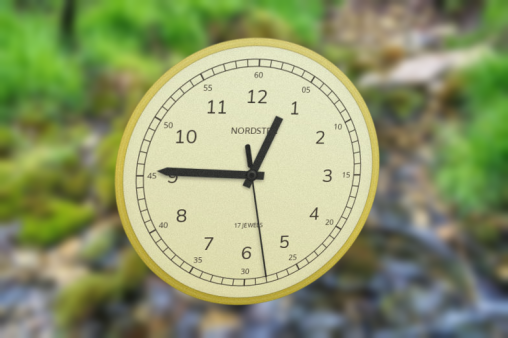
12:45:28
